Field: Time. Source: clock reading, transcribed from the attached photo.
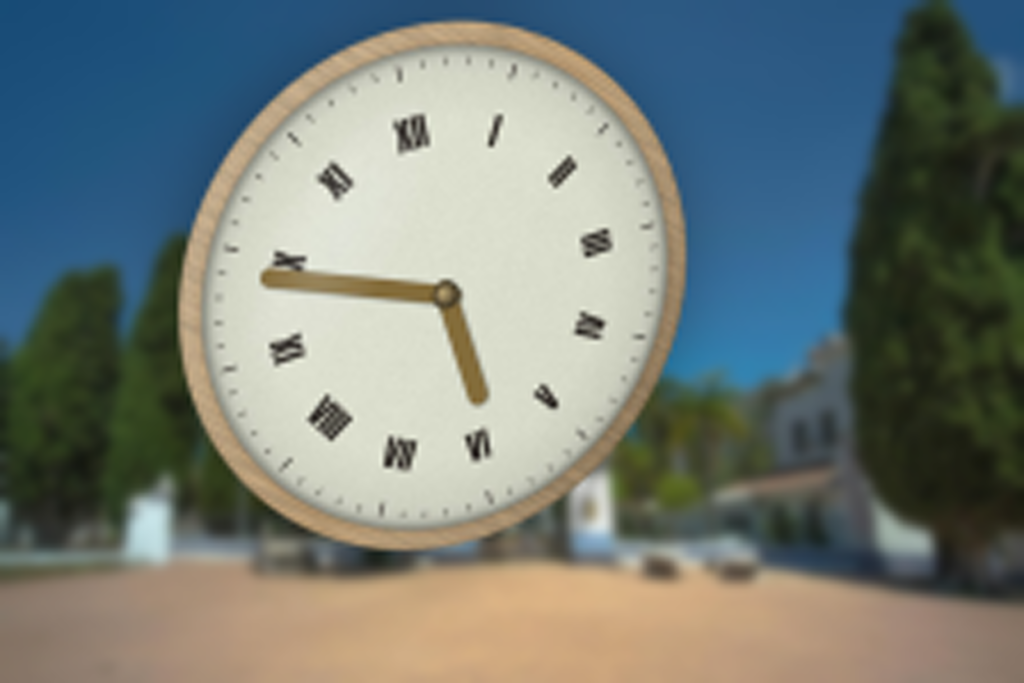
5:49
